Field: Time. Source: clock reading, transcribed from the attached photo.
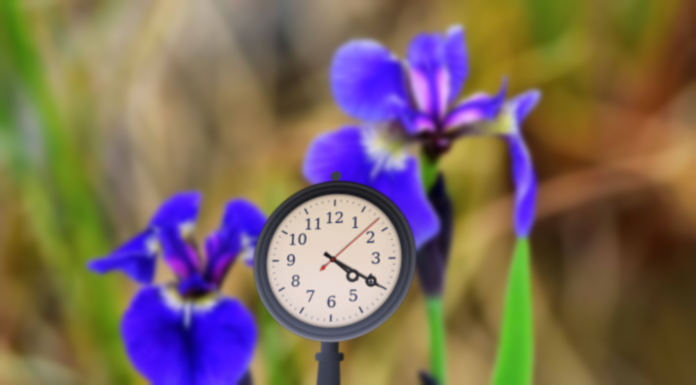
4:20:08
